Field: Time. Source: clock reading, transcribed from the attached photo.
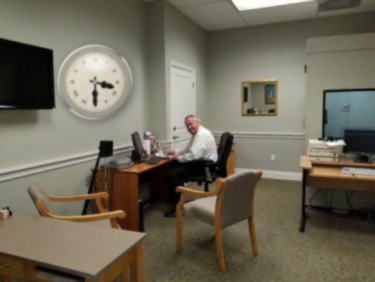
3:30
